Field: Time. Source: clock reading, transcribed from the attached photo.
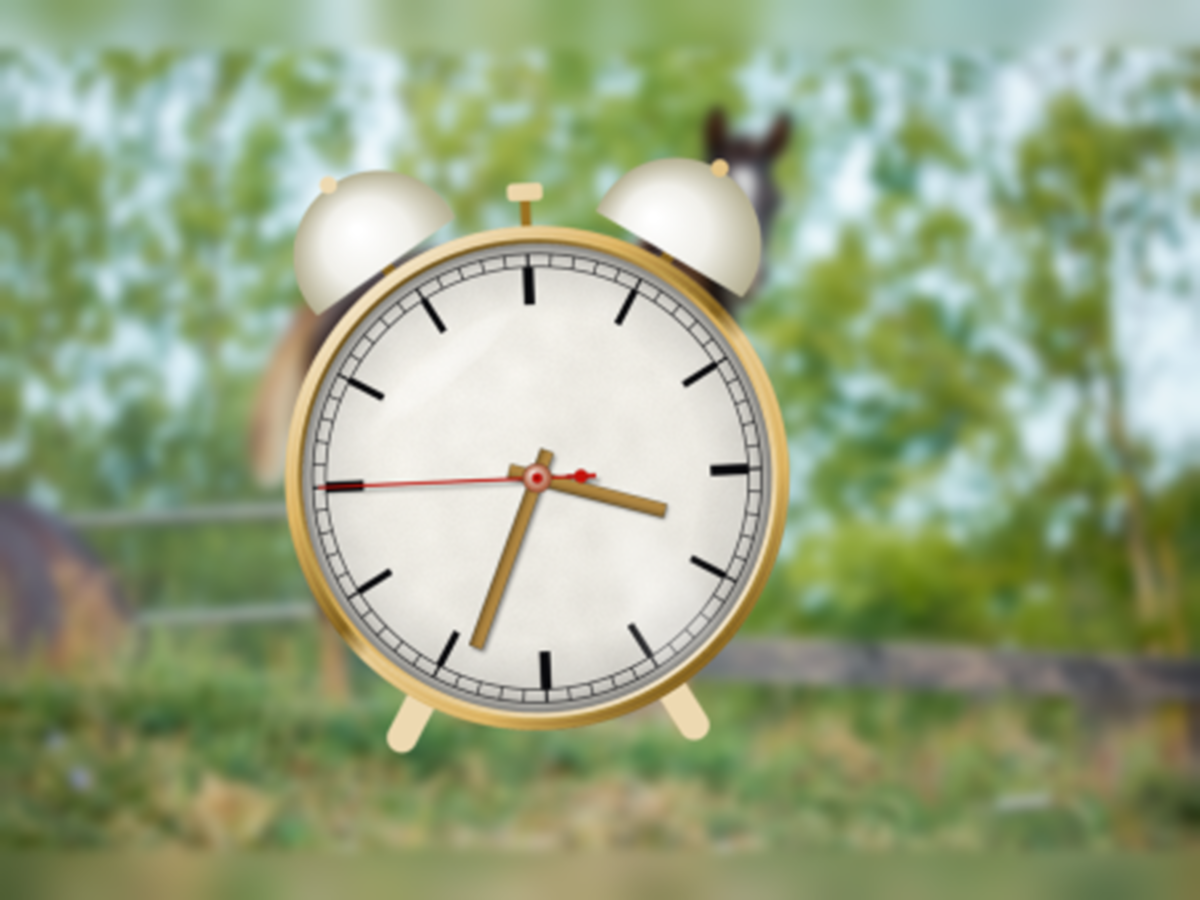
3:33:45
